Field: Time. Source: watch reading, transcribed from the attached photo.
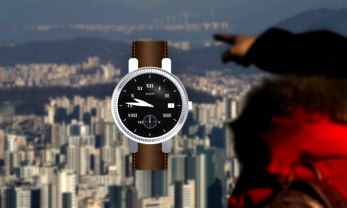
9:46
